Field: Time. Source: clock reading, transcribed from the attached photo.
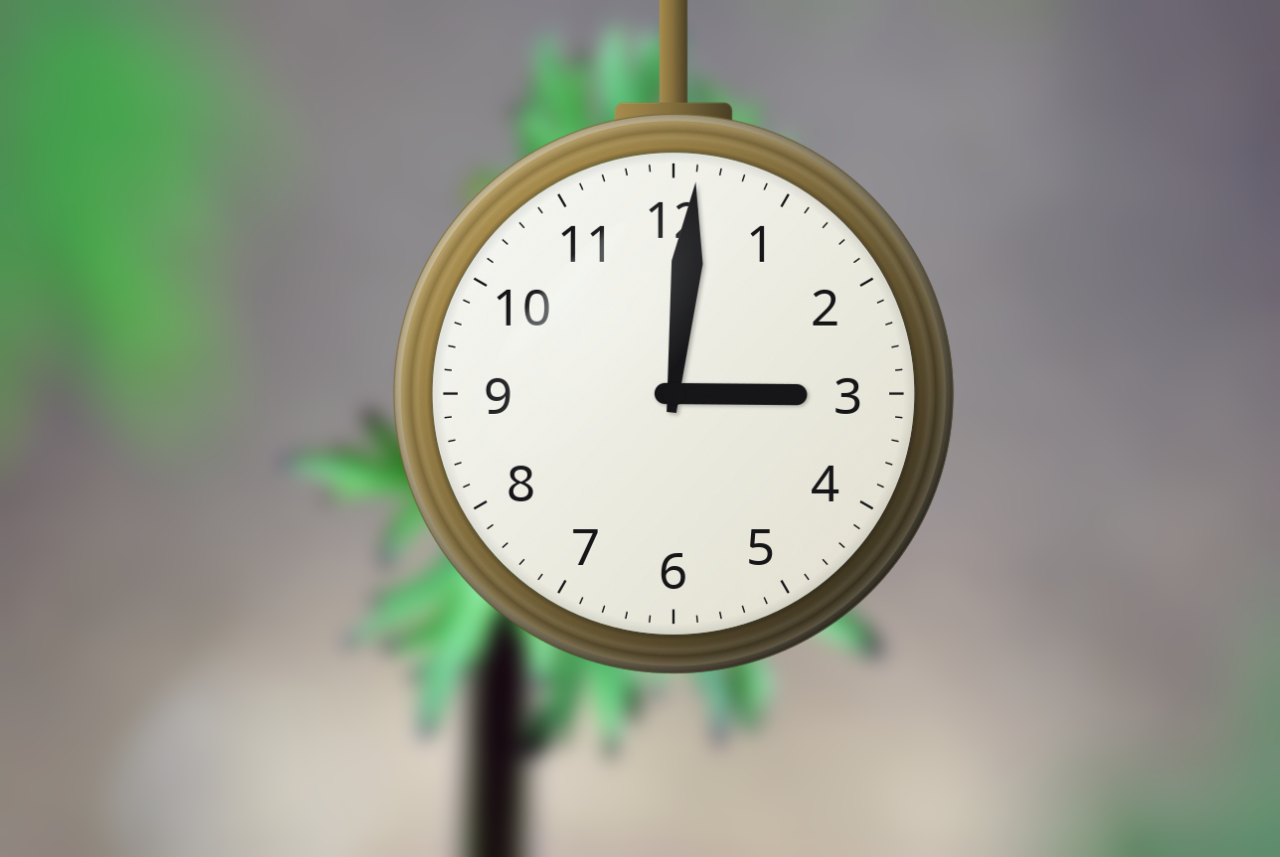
3:01
